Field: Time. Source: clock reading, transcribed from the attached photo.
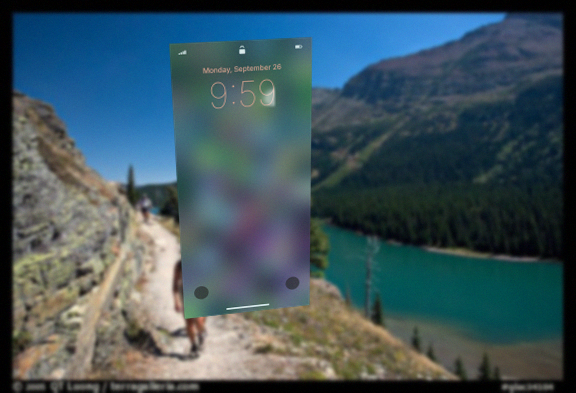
9:59
